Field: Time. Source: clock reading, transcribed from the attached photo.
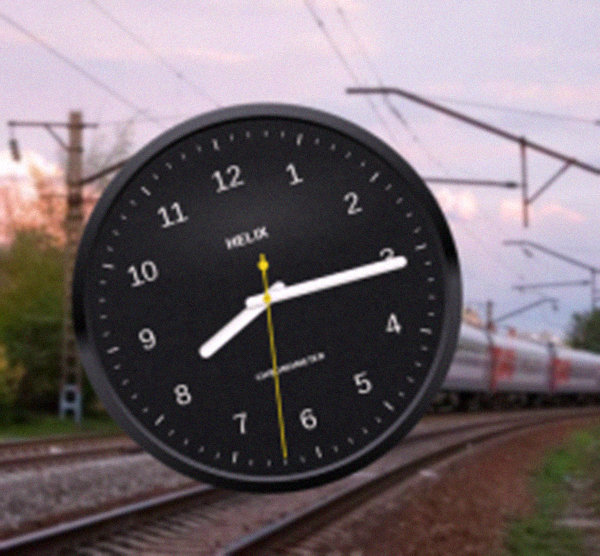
8:15:32
